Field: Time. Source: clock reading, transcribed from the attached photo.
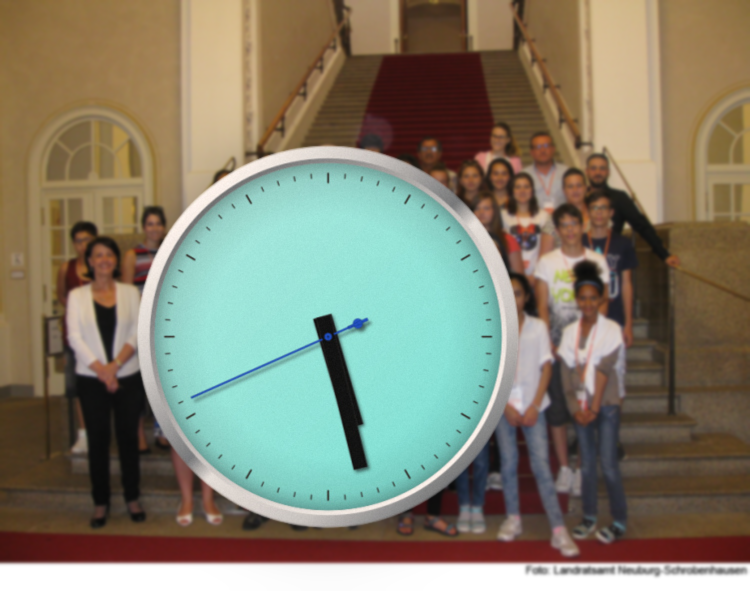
5:27:41
